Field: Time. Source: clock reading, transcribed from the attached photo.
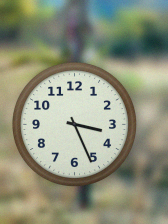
3:26
